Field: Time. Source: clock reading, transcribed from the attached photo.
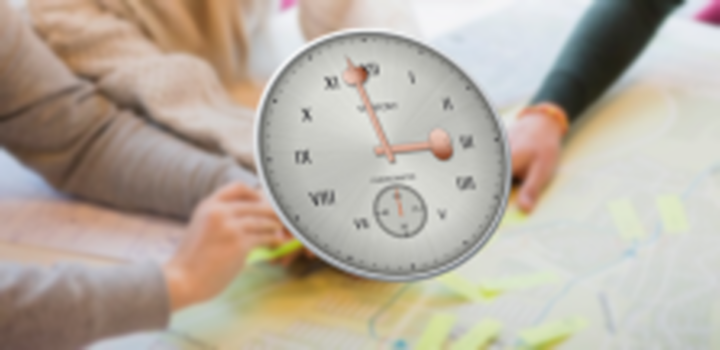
2:58
